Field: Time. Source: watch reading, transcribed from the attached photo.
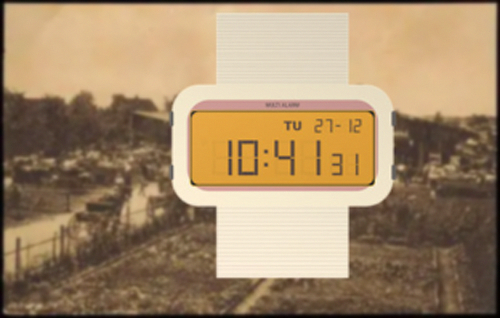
10:41:31
